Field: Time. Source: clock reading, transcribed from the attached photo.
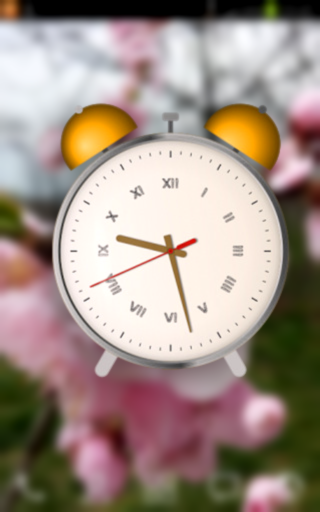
9:27:41
